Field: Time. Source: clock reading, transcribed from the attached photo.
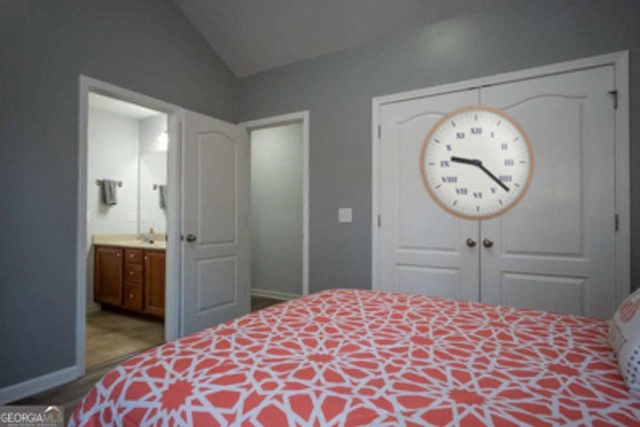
9:22
